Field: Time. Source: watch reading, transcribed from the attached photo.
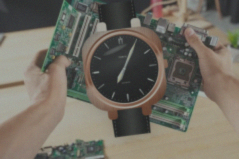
7:05
